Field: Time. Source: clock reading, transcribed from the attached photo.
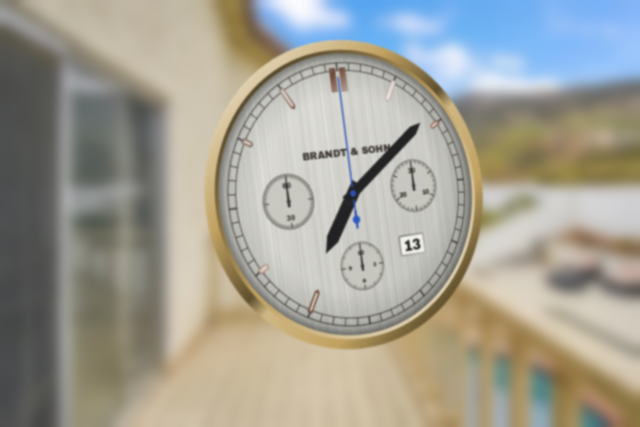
7:09
